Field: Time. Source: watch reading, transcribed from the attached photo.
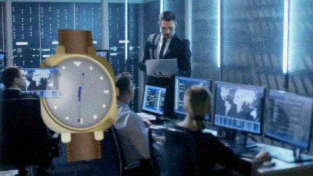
12:31
